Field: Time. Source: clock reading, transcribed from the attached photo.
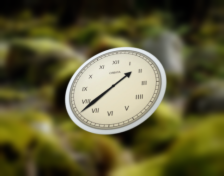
1:38
